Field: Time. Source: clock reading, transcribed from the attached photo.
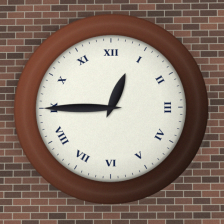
12:45
